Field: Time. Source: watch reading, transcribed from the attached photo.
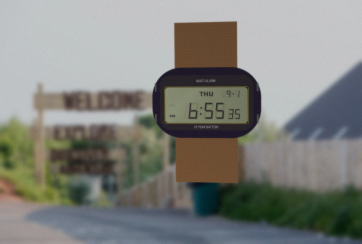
6:55:35
